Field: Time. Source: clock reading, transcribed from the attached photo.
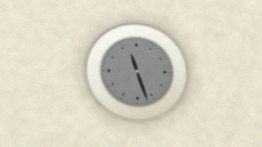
11:27
